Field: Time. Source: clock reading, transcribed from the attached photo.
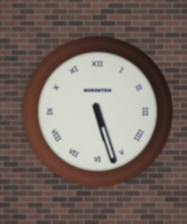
5:27
